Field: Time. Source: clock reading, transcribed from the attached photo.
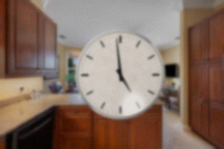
4:59
